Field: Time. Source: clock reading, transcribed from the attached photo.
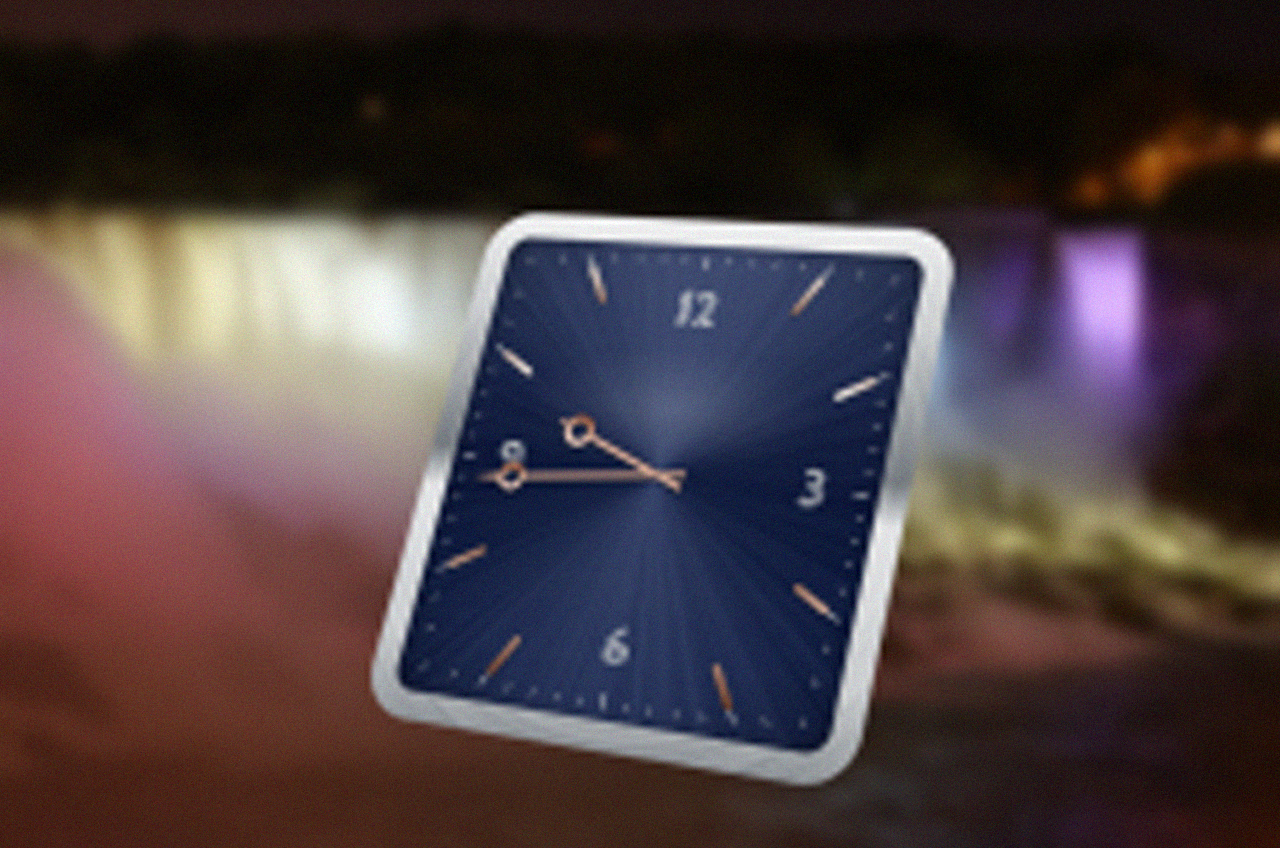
9:44
